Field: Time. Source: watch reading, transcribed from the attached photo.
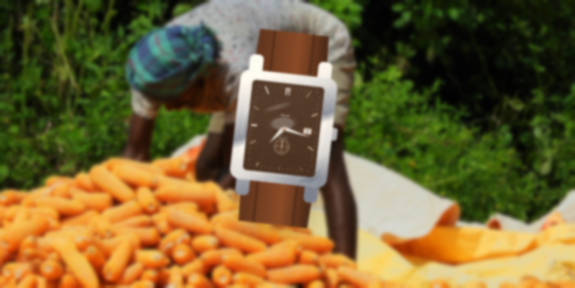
7:17
